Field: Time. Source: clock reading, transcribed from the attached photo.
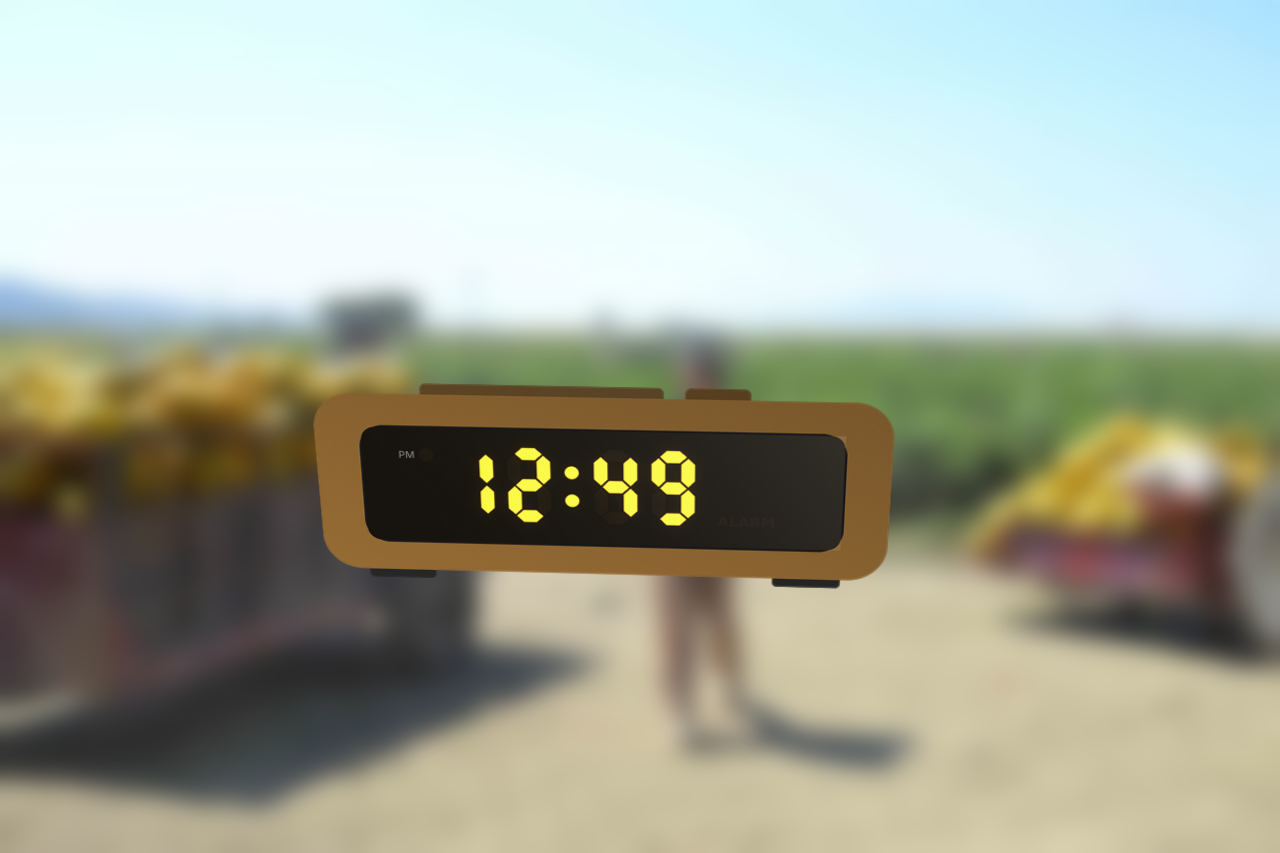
12:49
